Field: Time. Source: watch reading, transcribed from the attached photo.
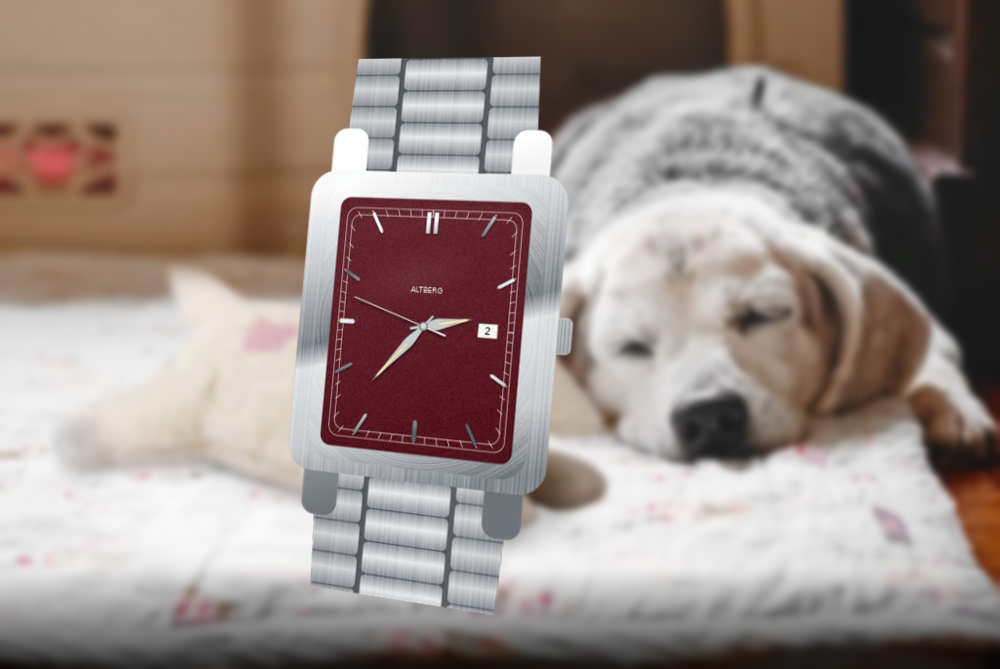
2:36:48
